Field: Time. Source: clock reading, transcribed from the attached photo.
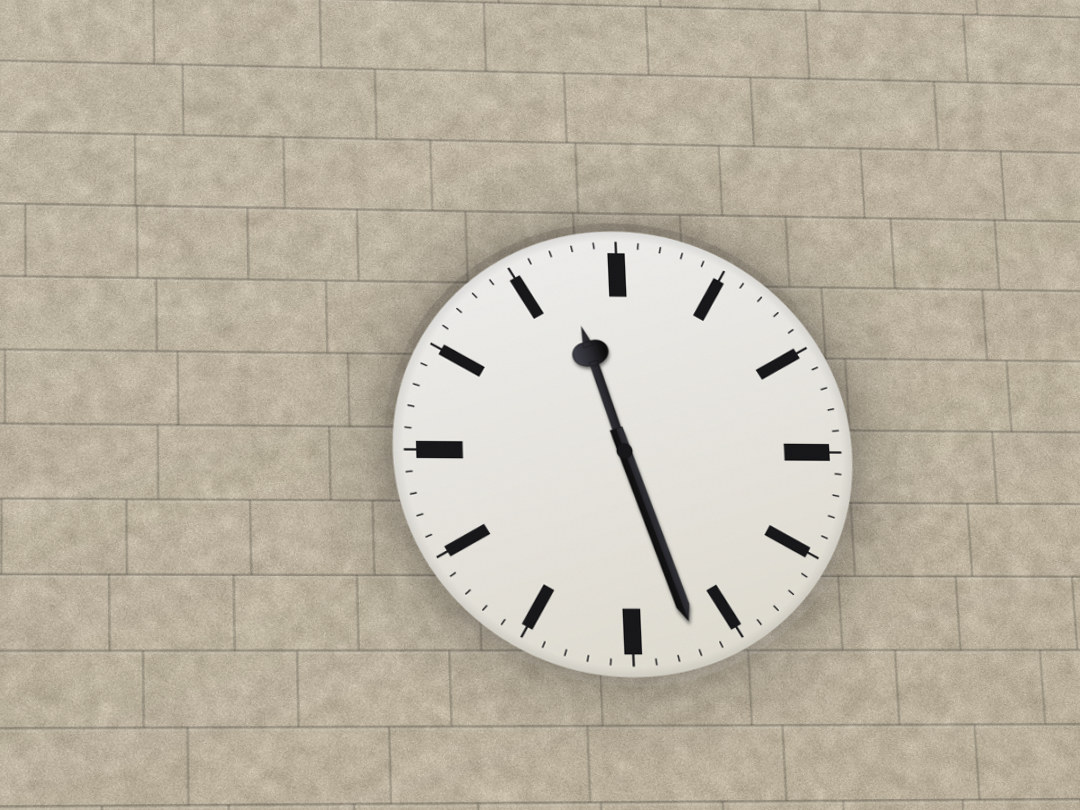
11:27
